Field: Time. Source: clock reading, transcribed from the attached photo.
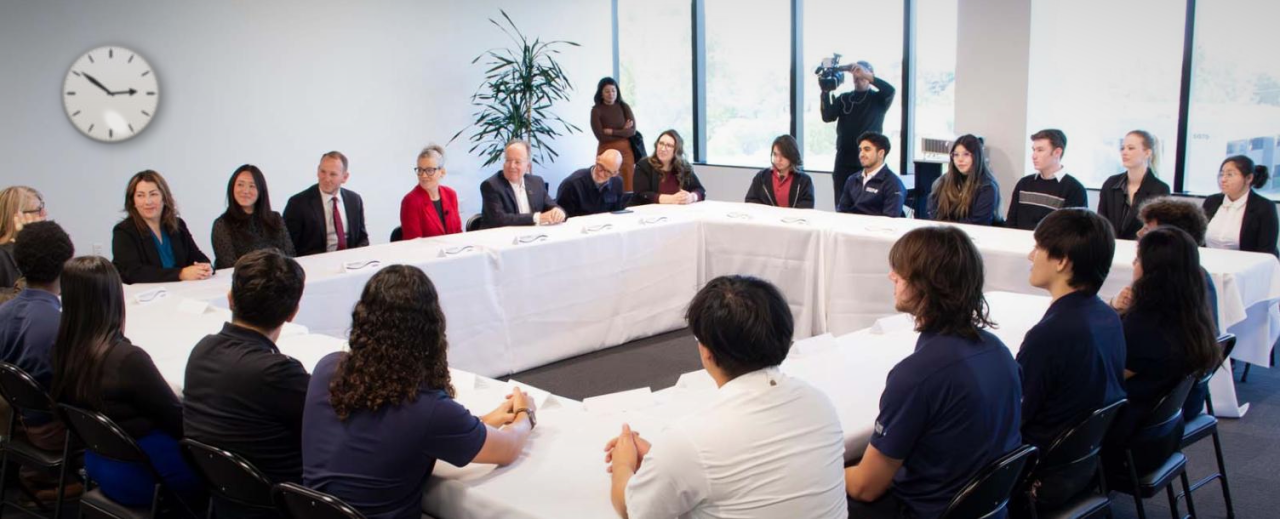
2:51
